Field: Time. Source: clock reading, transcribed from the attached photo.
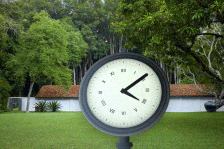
4:09
